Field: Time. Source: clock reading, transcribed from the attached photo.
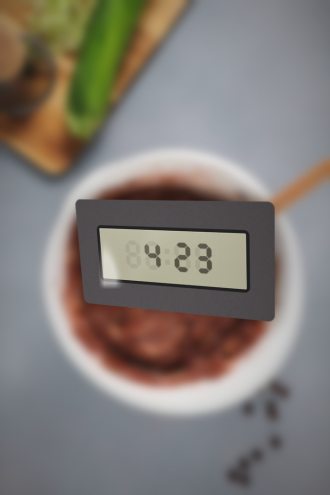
4:23
